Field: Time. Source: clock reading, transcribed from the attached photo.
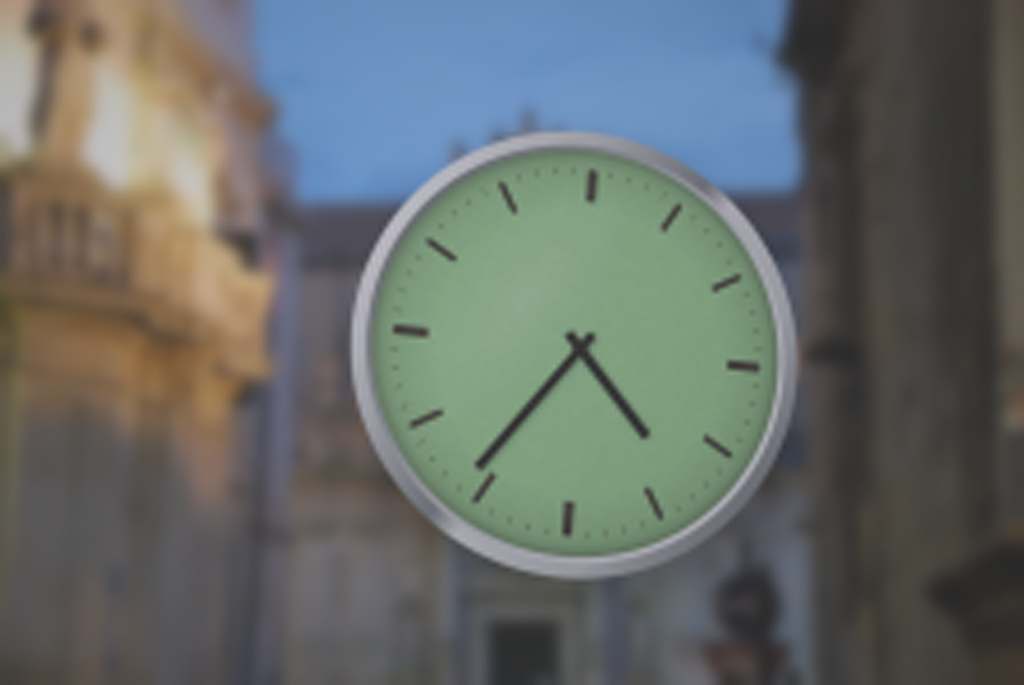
4:36
